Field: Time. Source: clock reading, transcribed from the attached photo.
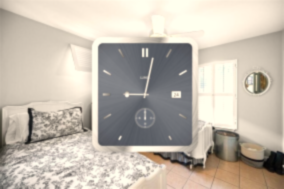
9:02
